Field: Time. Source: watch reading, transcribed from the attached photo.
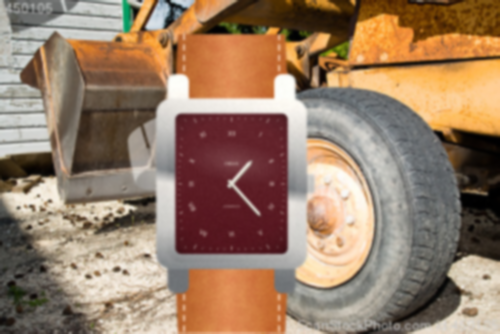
1:23
